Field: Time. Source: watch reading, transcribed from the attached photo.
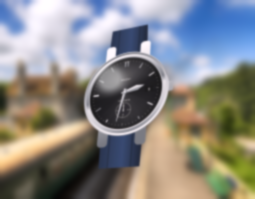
2:32
